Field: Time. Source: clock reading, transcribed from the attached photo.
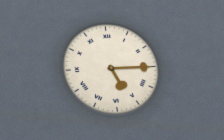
5:15
